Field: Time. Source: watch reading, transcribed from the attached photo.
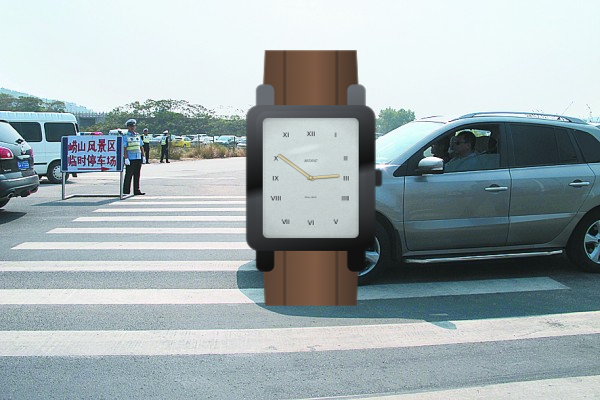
2:51
